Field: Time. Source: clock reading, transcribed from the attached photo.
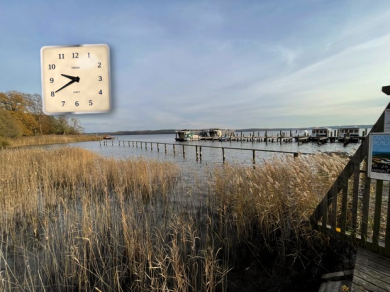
9:40
